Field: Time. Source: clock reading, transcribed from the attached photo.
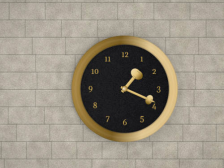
1:19
